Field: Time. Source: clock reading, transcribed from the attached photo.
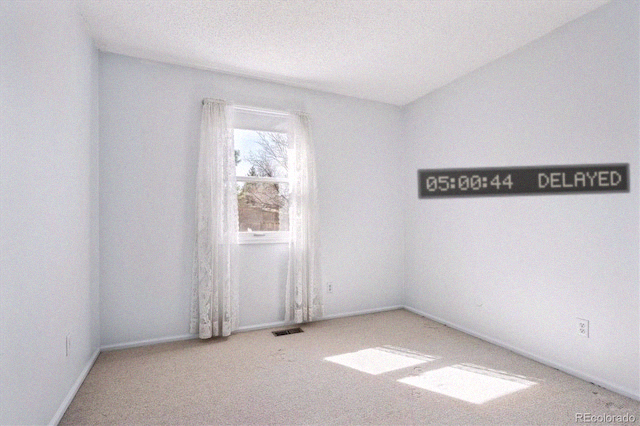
5:00:44
